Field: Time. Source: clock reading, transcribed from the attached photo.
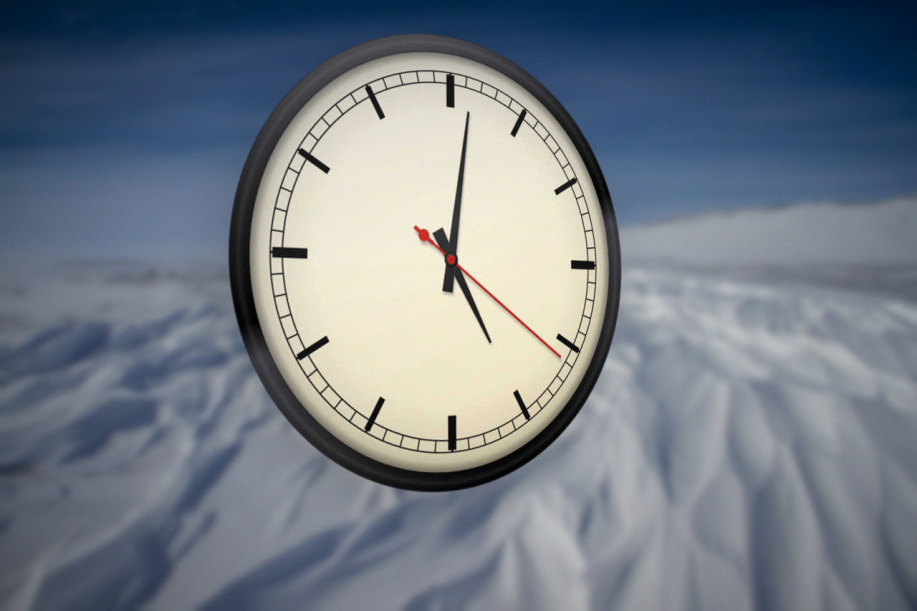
5:01:21
